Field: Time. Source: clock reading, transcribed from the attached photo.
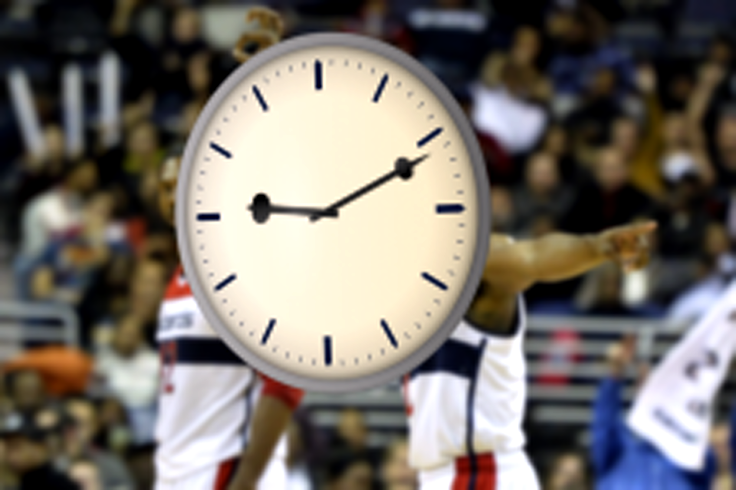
9:11
